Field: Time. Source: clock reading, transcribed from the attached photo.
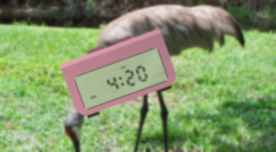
4:20
